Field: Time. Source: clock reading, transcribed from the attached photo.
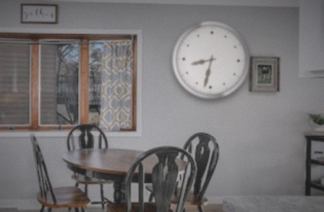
8:32
